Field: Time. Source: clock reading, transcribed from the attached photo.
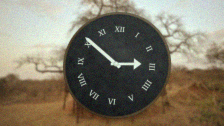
2:51
